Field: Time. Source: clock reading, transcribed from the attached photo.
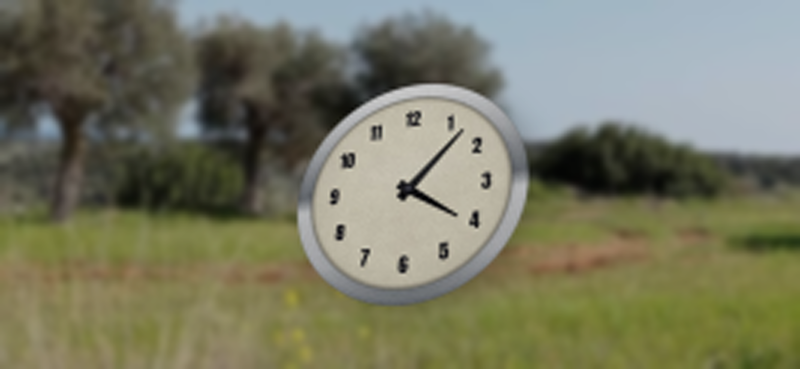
4:07
